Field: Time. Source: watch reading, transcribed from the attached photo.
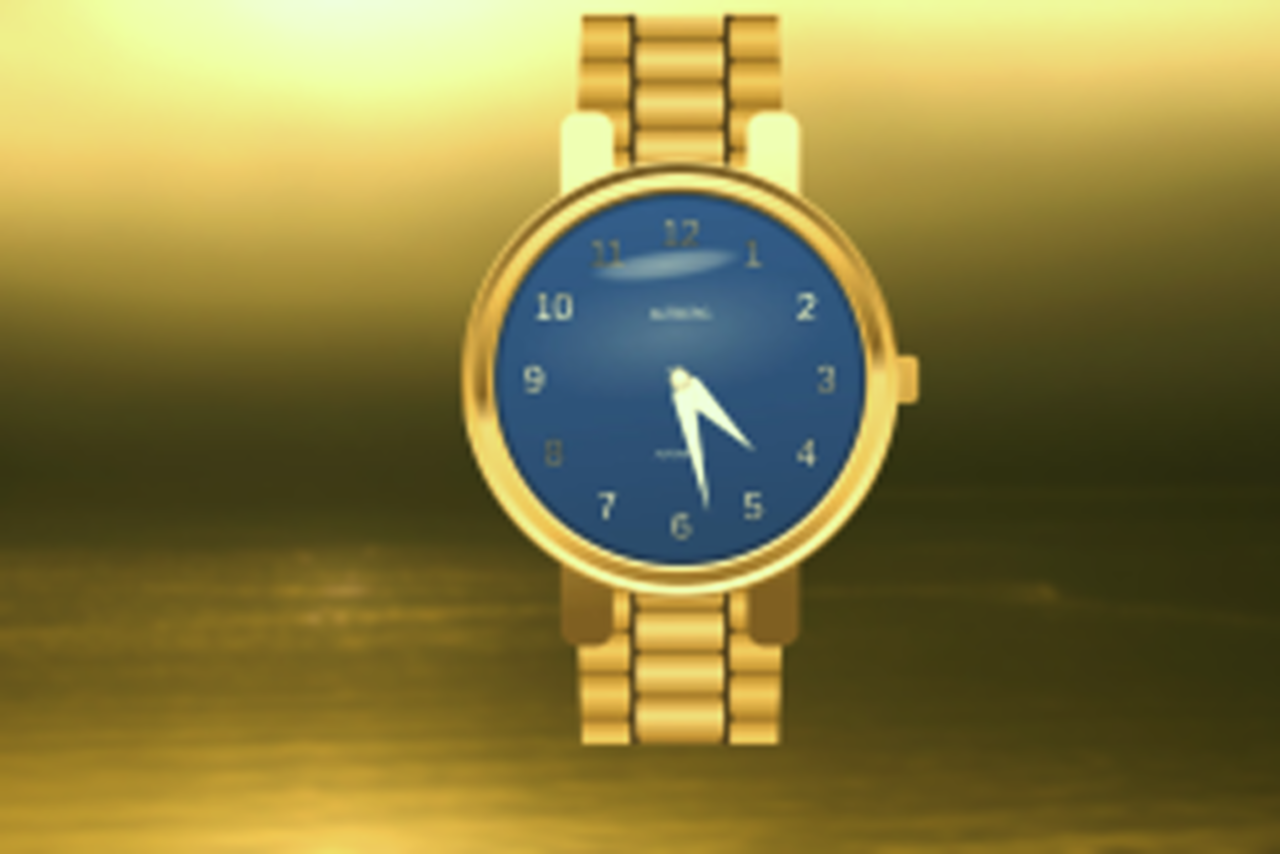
4:28
